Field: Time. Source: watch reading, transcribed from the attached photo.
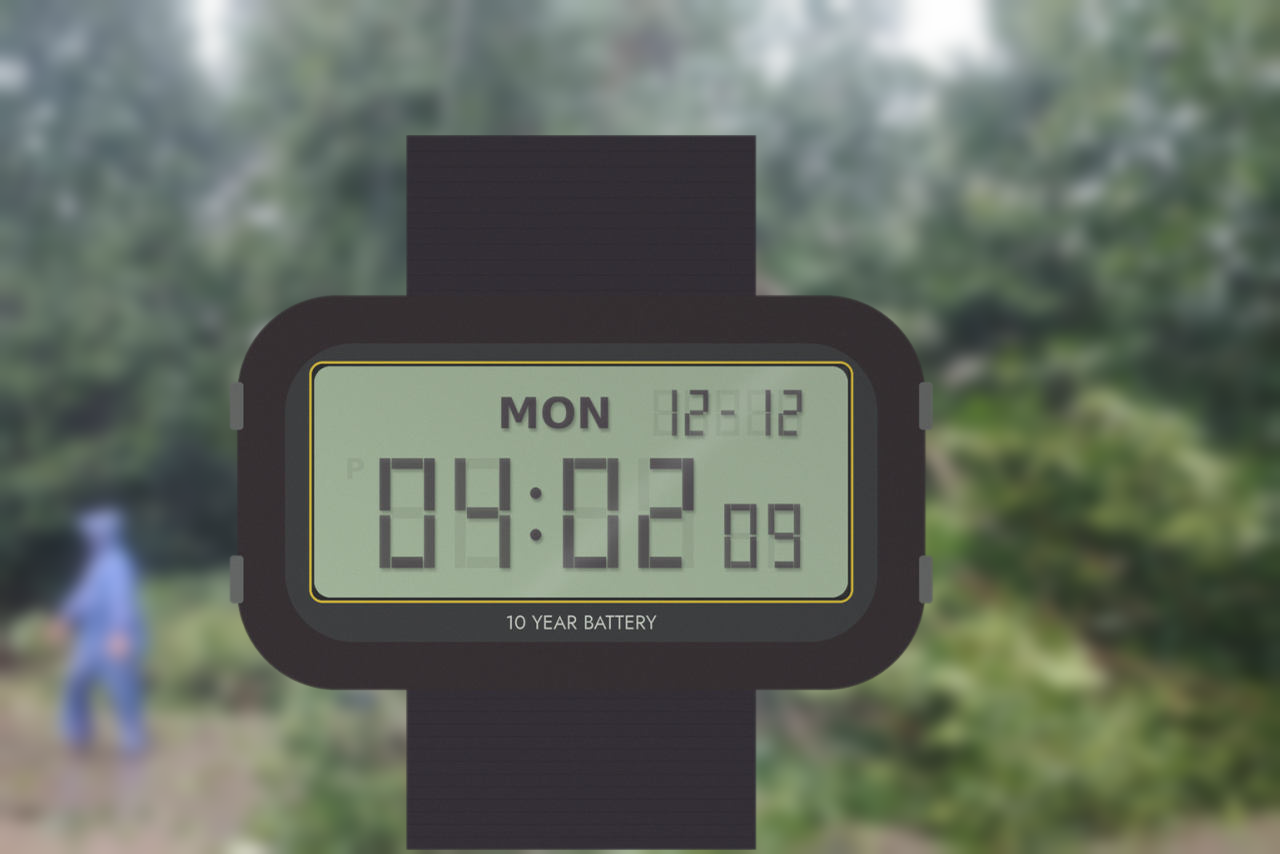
4:02:09
